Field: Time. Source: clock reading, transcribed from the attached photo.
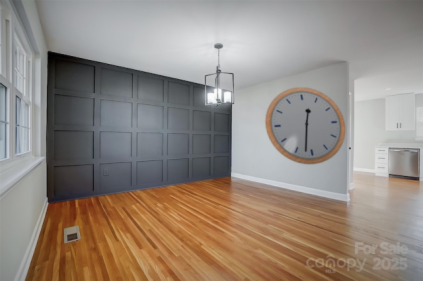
12:32
